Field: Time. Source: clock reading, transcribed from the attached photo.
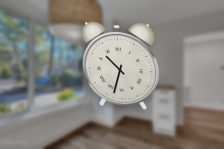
10:33
